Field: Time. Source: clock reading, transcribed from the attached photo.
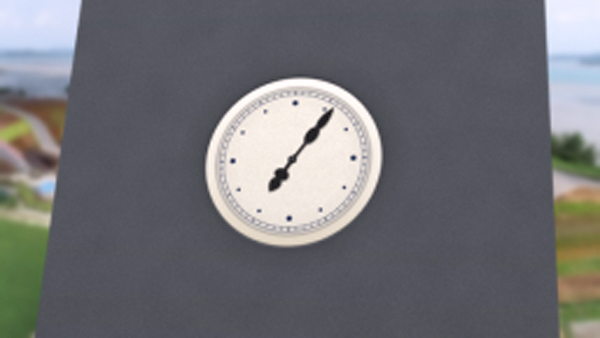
7:06
